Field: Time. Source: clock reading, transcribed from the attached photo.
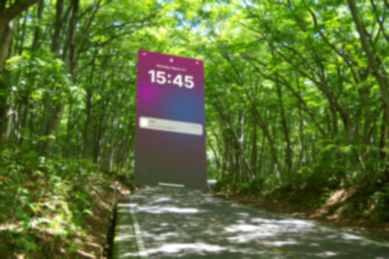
15:45
